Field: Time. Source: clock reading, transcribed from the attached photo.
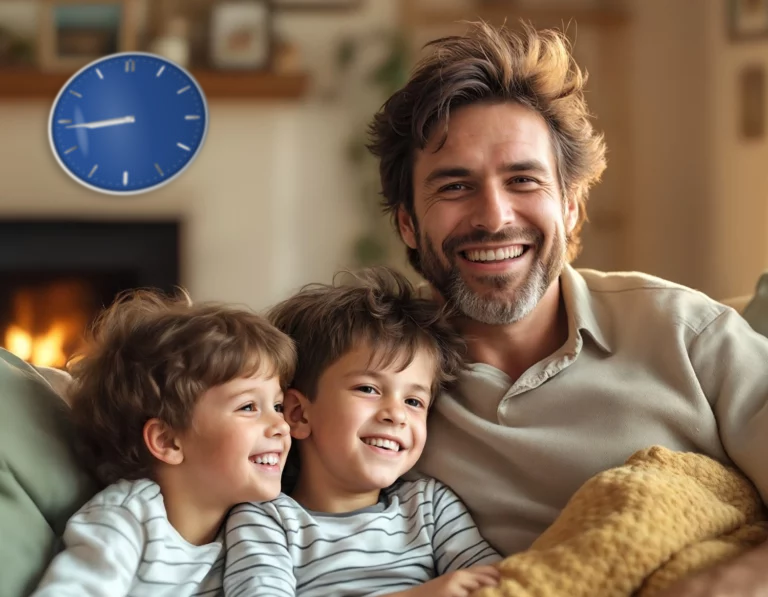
8:44
